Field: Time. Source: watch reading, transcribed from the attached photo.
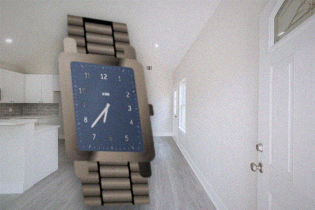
6:37
